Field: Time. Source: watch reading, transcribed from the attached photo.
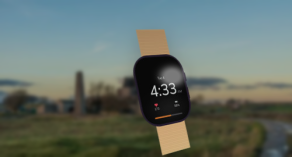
4:33
